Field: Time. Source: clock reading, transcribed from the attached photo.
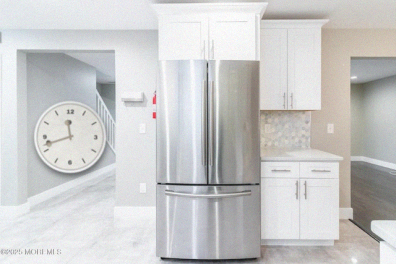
11:42
